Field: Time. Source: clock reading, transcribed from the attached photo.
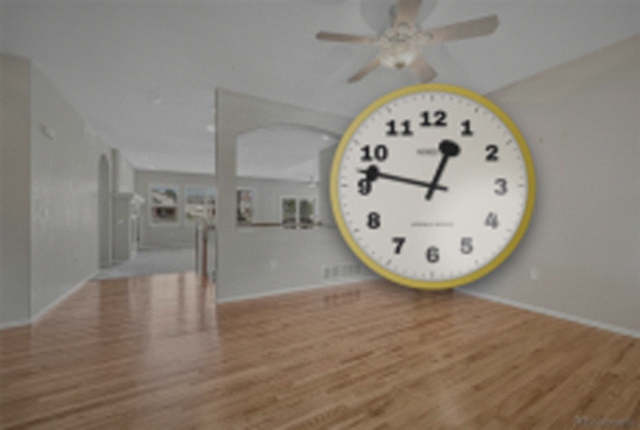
12:47
